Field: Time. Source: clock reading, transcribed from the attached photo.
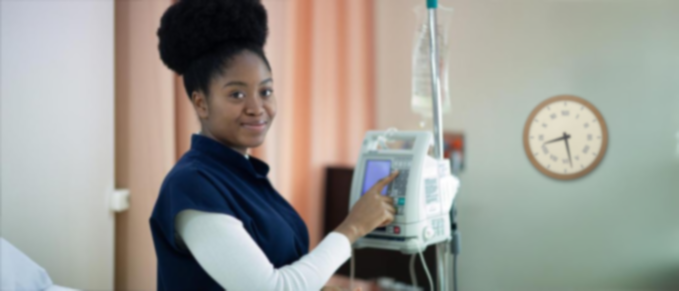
8:28
